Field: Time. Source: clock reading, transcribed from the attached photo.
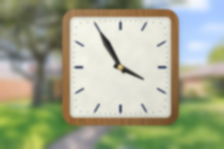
3:55
